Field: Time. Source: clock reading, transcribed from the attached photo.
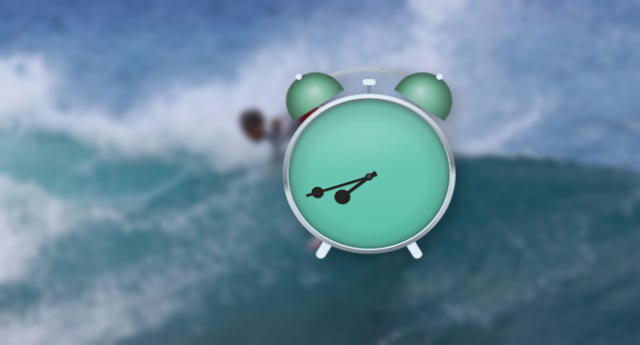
7:42
